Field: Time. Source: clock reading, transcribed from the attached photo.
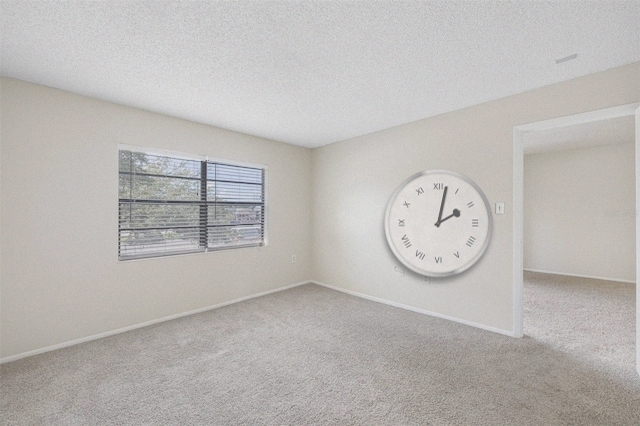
2:02
